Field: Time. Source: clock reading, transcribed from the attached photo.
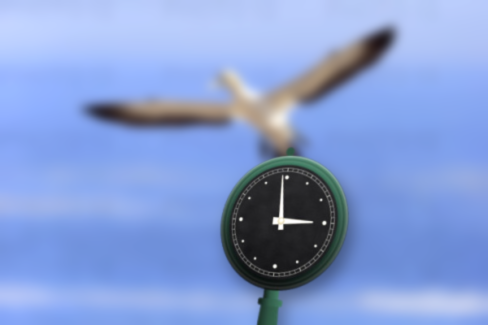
2:59
